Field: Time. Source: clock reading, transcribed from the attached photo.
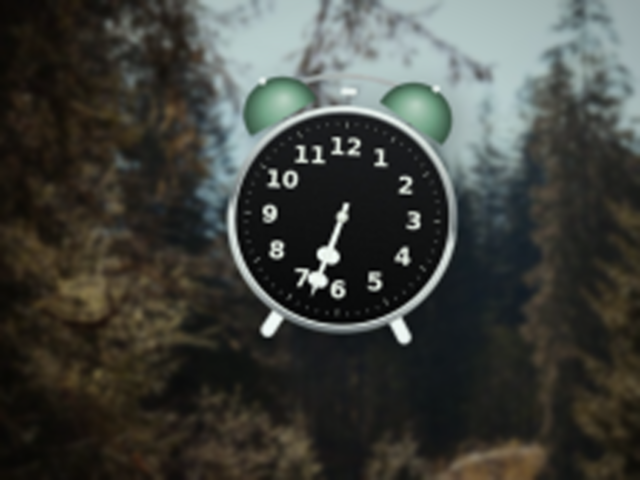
6:33
